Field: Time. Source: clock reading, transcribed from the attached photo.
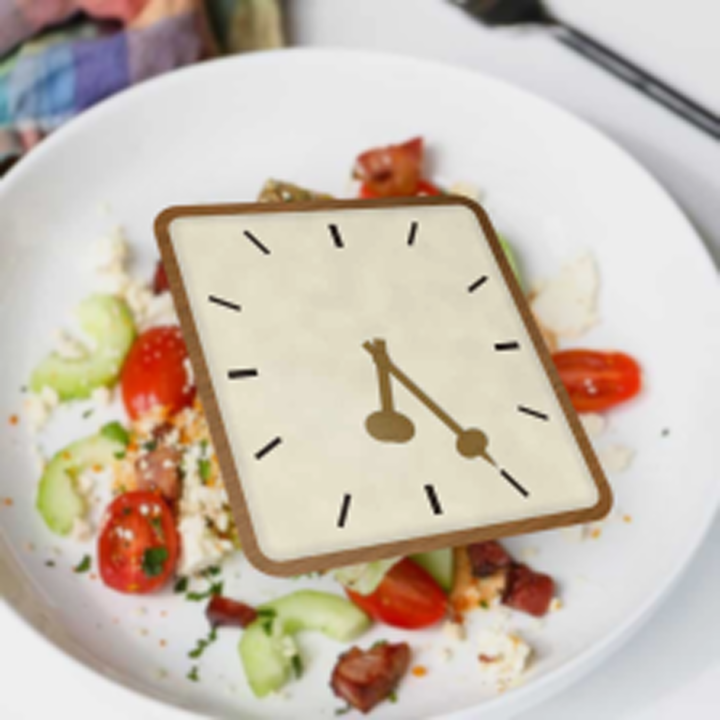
6:25
